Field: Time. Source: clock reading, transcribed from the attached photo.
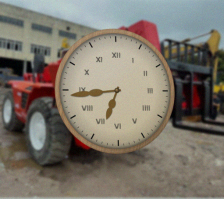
6:44
